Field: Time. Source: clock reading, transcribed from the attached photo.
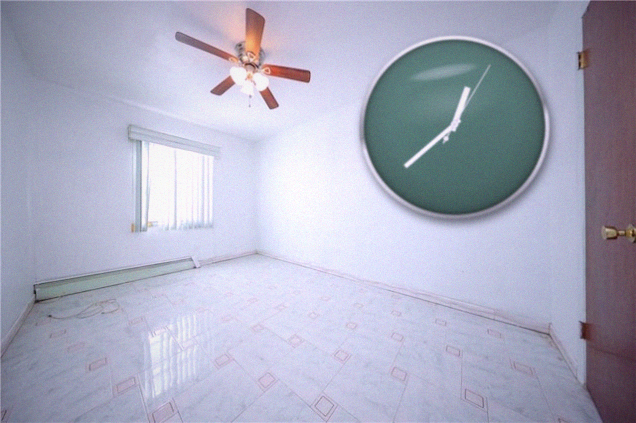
12:38:05
